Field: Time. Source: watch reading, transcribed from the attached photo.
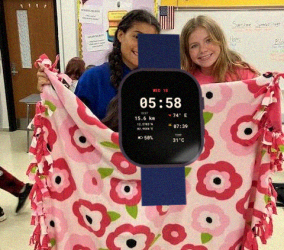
5:58
